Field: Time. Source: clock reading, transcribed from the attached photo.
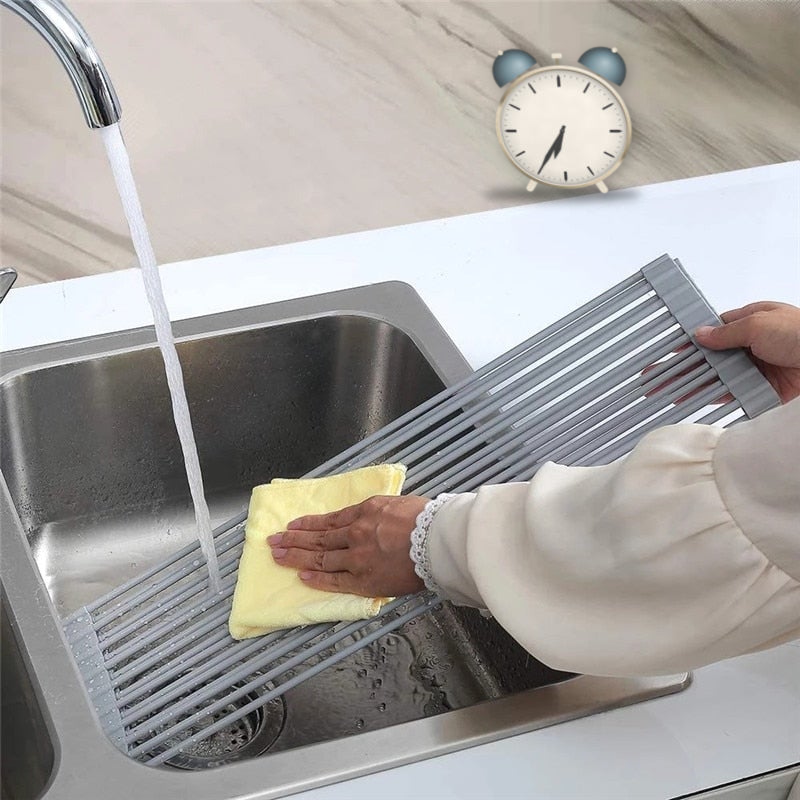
6:35
